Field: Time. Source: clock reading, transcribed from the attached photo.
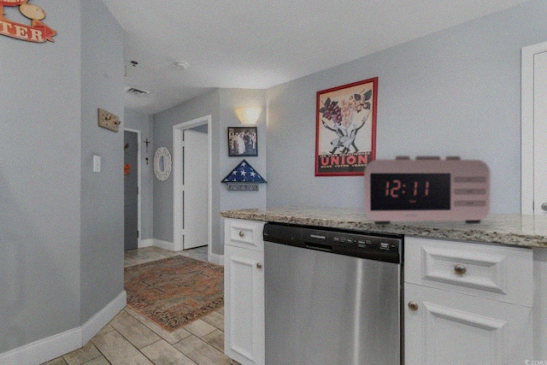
12:11
